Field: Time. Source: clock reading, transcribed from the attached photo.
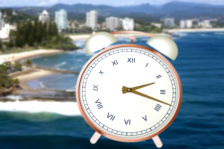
2:18
